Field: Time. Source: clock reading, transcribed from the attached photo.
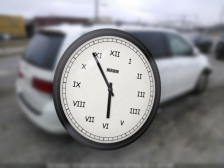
5:54
